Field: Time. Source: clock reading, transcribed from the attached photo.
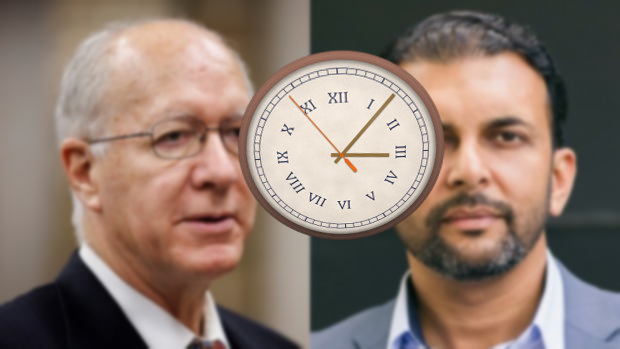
3:06:54
